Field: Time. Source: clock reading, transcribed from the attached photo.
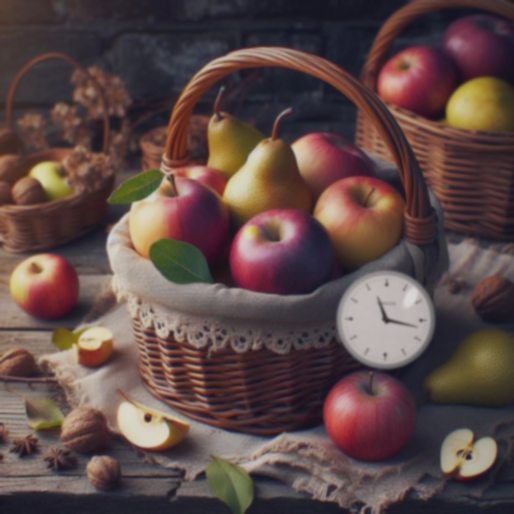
11:17
